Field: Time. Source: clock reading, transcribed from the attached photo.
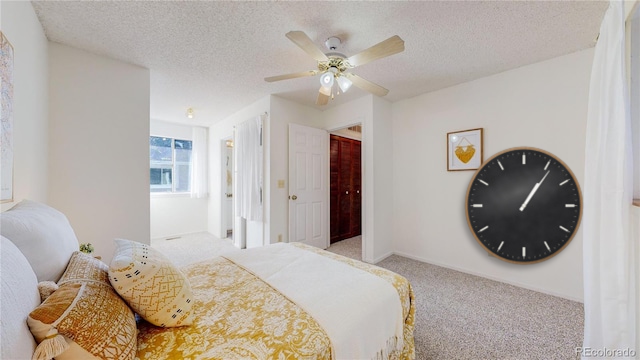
1:06
